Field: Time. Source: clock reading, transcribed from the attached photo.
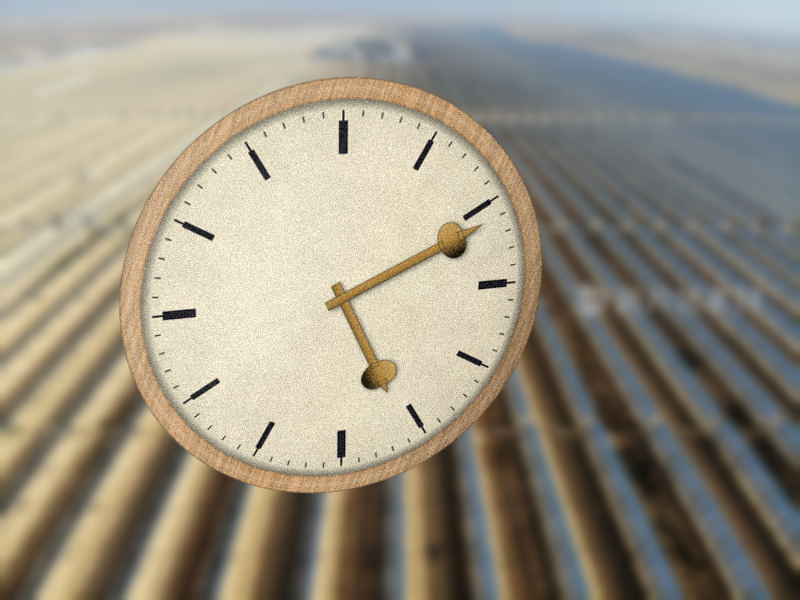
5:11
